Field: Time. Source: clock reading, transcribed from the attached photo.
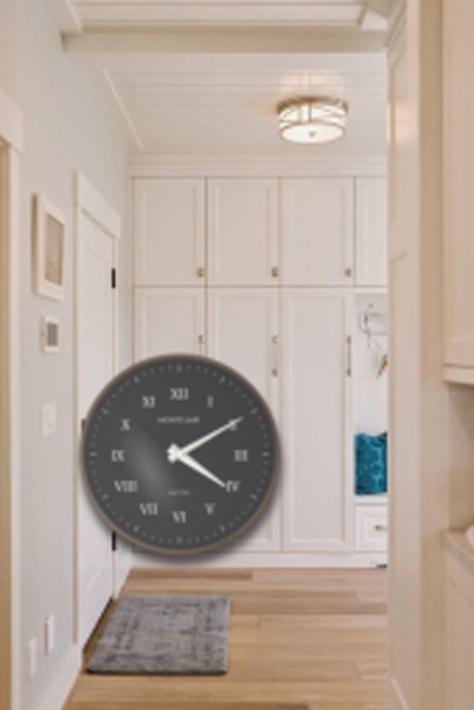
4:10
